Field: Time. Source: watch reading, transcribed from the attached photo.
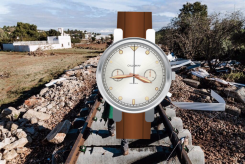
3:44
